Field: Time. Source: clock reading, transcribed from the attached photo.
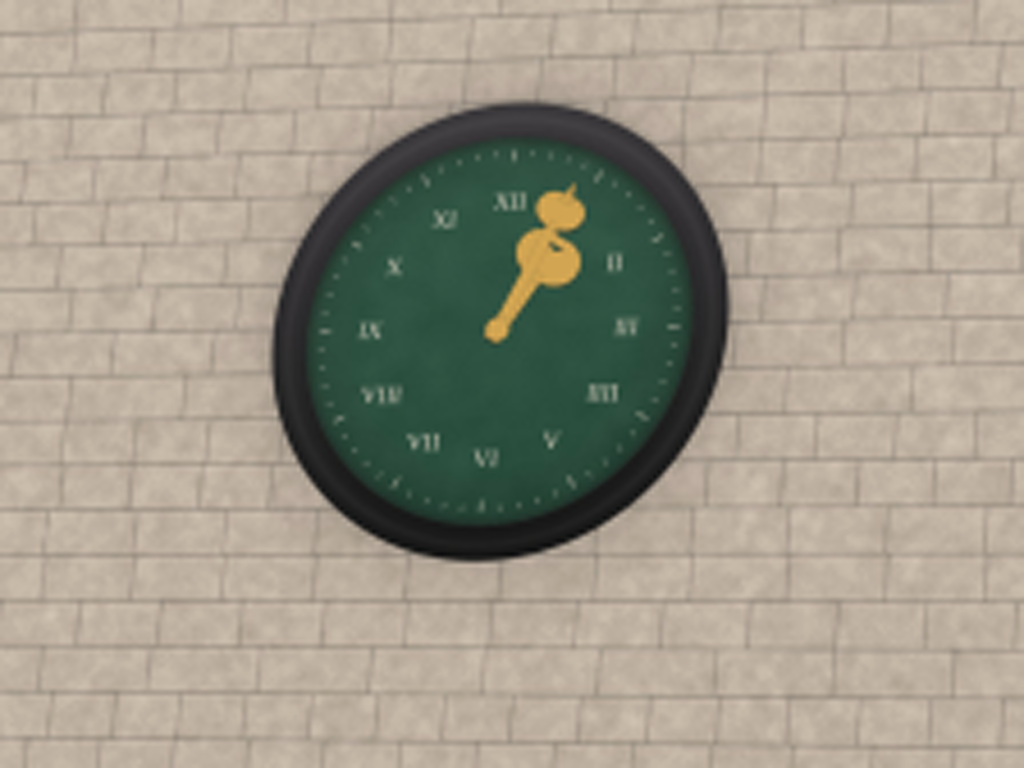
1:04
